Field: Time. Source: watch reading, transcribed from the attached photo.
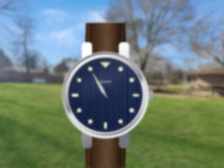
10:55
